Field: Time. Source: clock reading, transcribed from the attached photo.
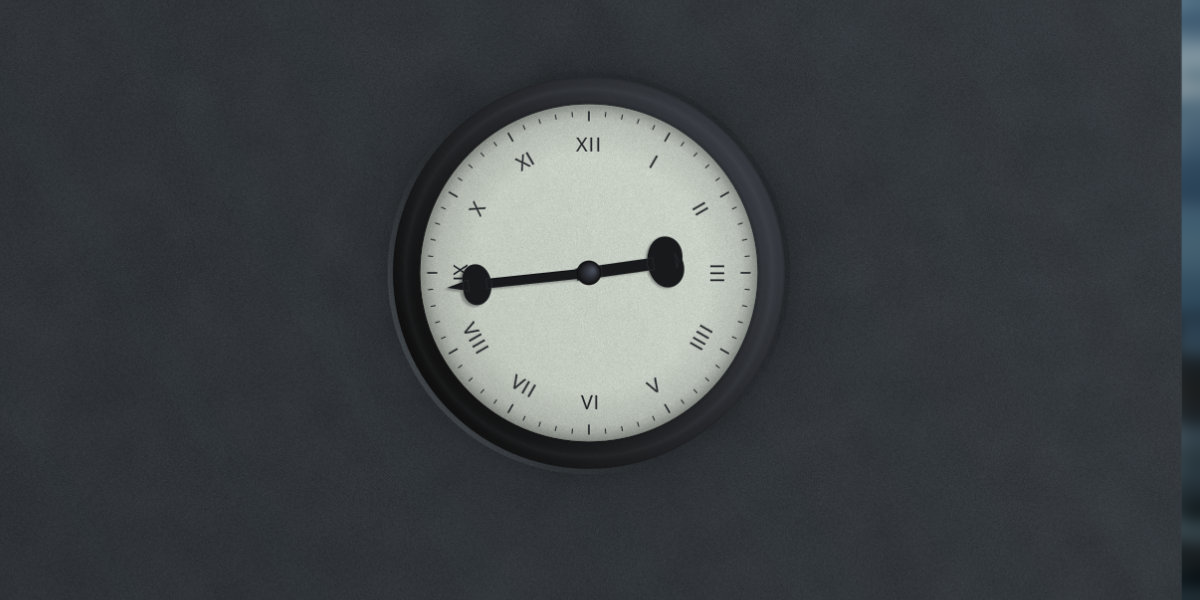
2:44
